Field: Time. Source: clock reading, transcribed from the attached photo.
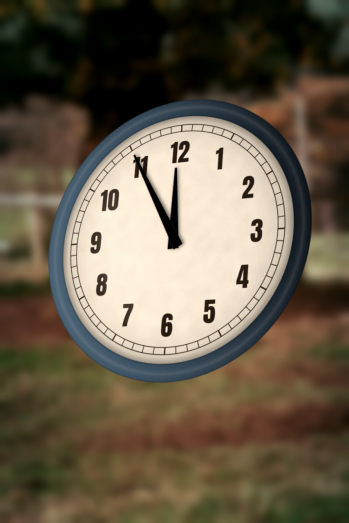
11:55
